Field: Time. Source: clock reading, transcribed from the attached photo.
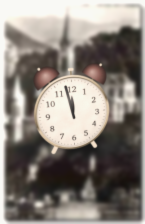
11:58
